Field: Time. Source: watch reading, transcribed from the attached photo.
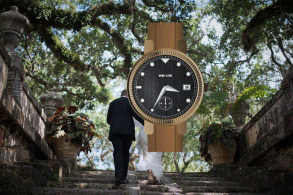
3:35
